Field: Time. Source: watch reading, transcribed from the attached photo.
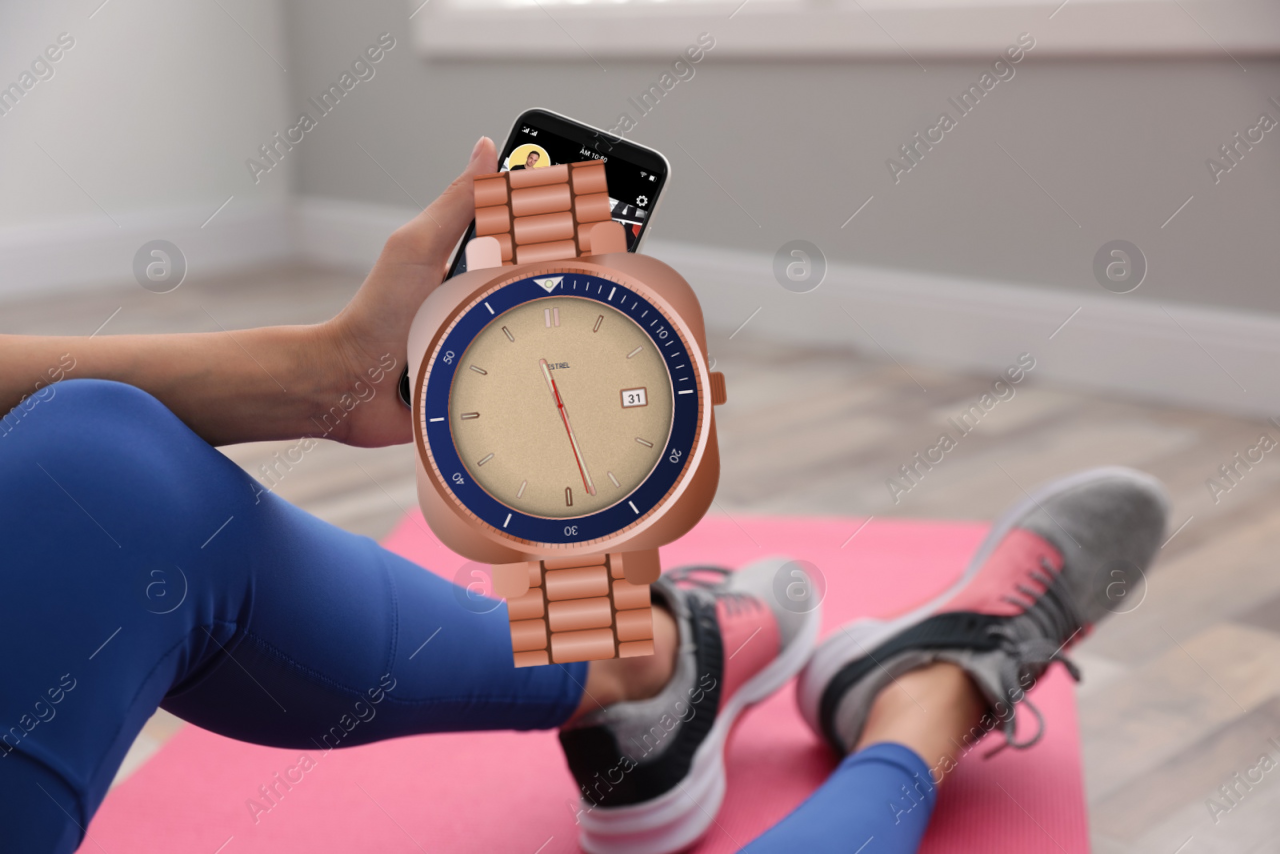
11:27:28
